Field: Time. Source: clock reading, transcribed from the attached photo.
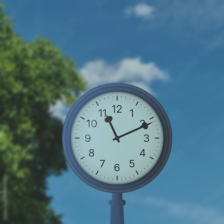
11:11
